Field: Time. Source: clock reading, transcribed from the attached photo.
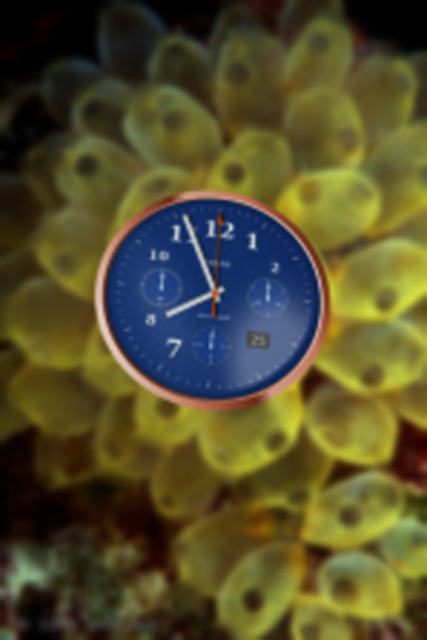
7:56
